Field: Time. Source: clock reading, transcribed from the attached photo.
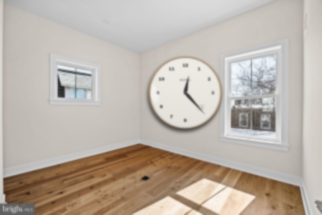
12:23
